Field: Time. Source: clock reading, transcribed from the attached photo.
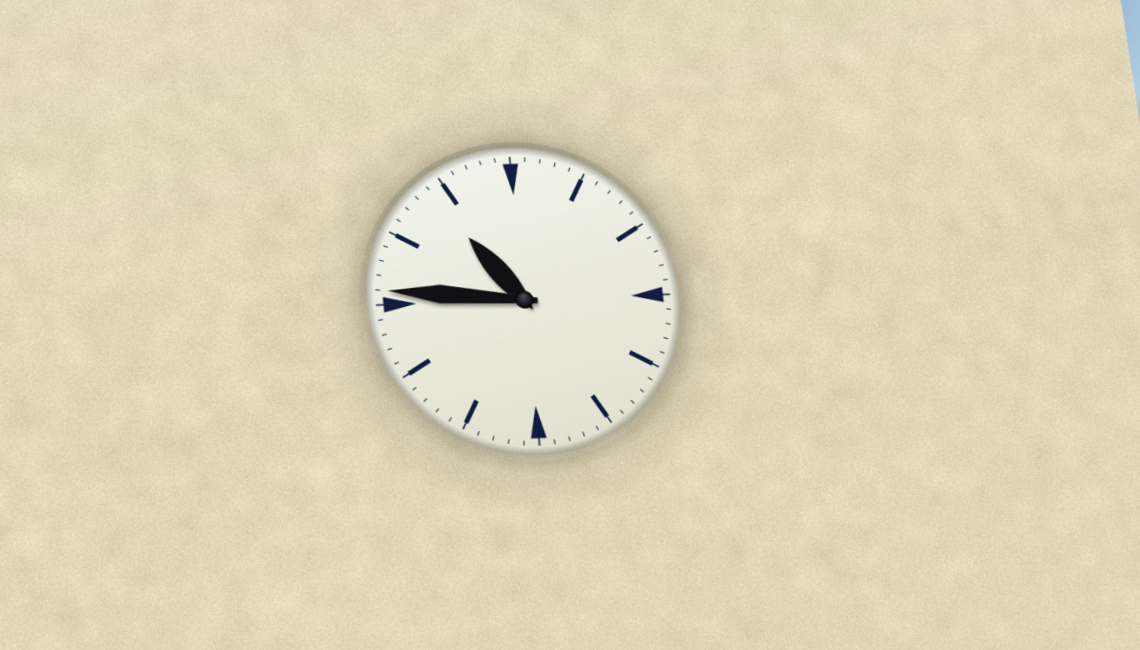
10:46
